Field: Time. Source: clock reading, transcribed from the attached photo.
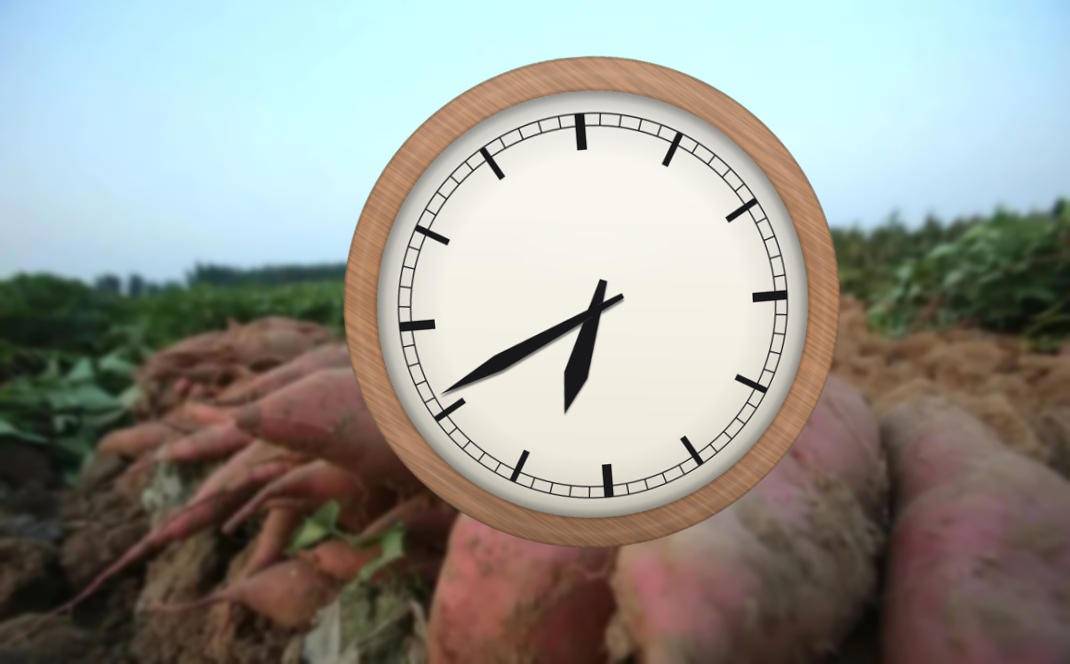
6:41
